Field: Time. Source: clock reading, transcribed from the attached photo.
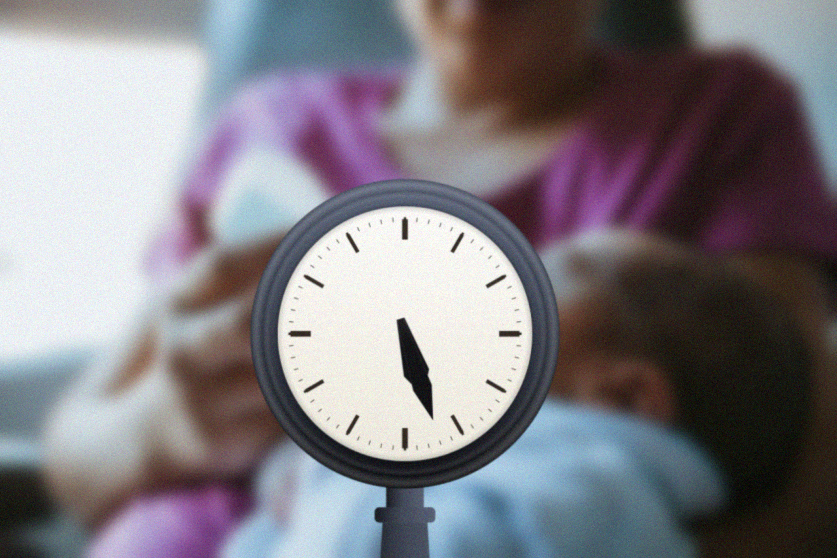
5:27
